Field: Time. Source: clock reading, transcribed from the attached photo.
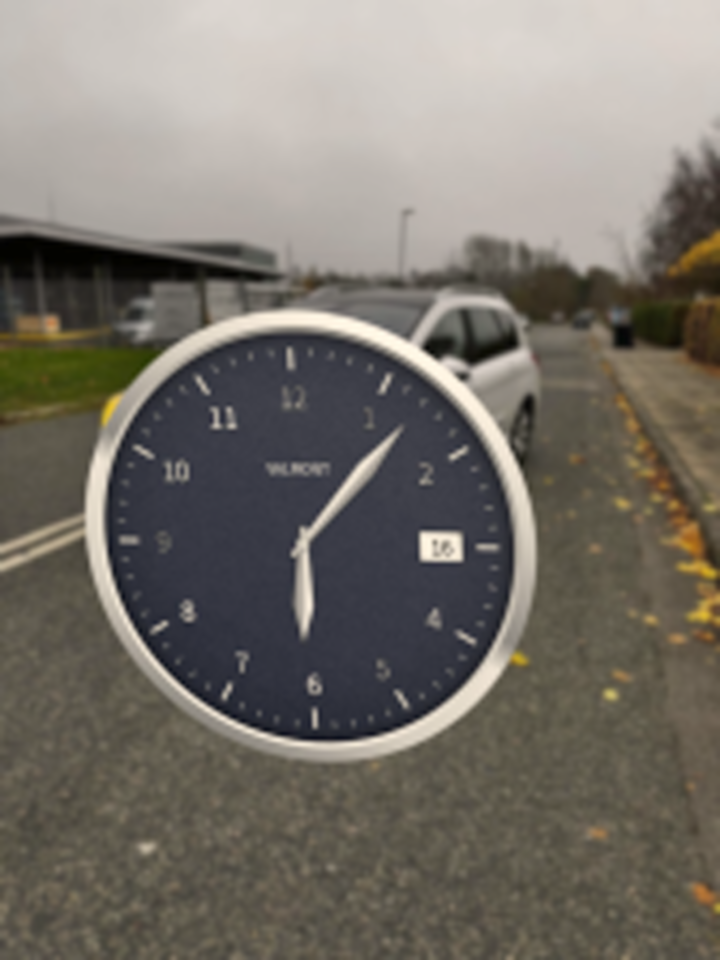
6:07
